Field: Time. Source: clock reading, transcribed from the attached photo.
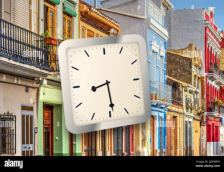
8:29
